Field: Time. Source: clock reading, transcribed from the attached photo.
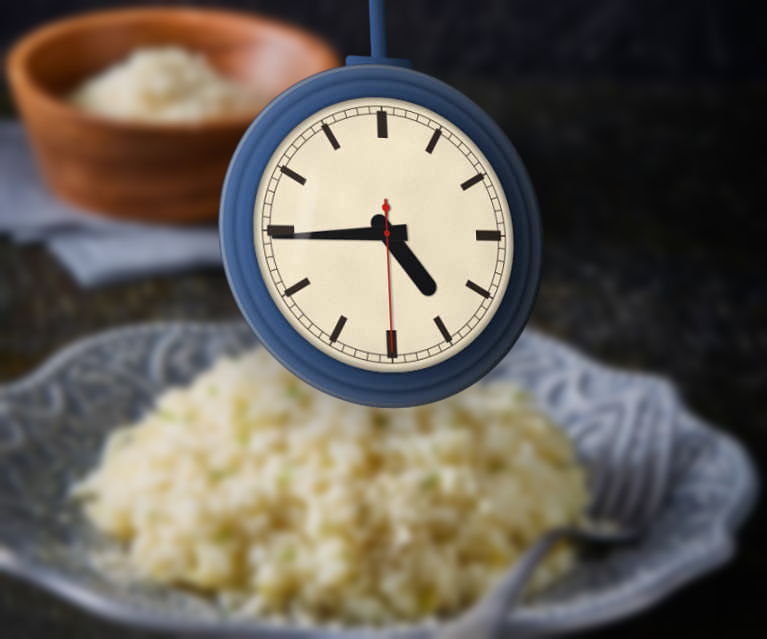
4:44:30
